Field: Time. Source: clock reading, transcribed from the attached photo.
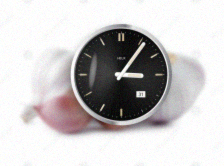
3:06
